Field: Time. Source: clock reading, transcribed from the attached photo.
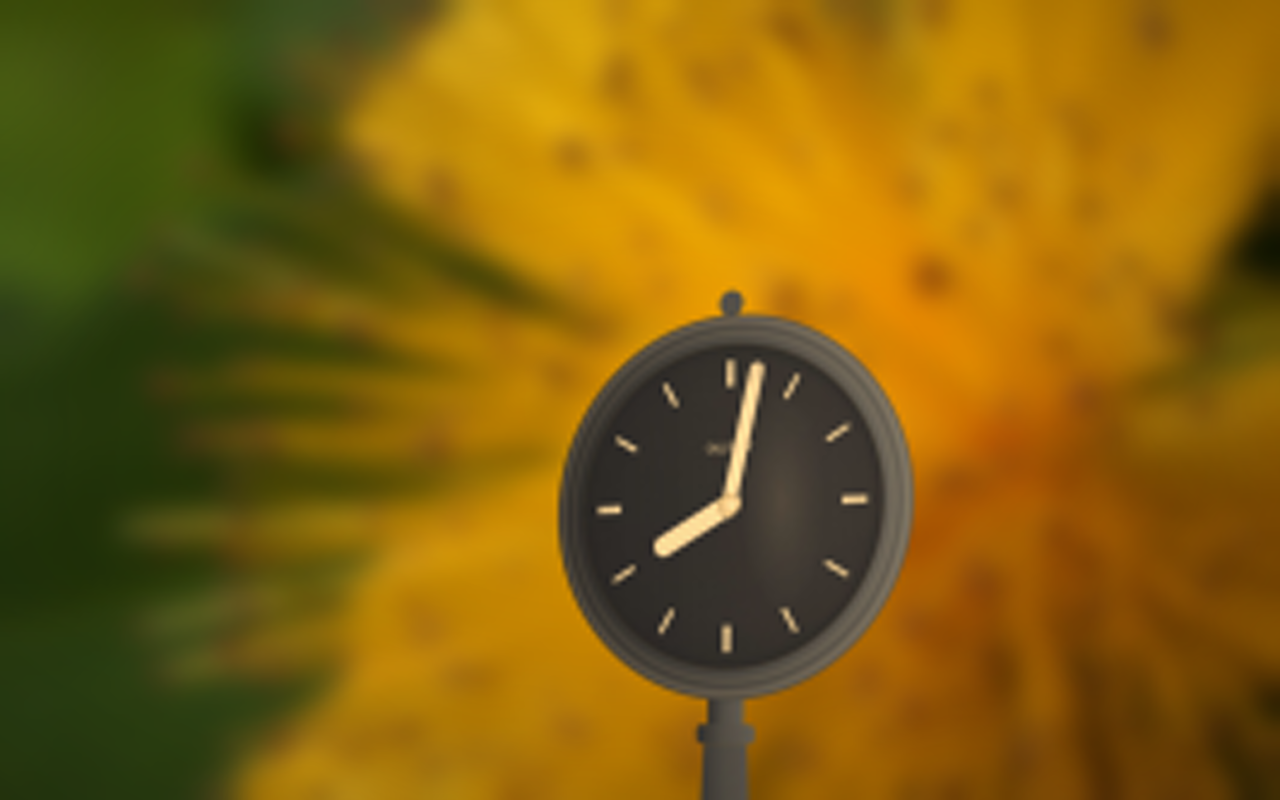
8:02
